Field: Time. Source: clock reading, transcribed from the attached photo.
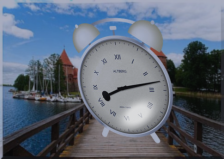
8:13
